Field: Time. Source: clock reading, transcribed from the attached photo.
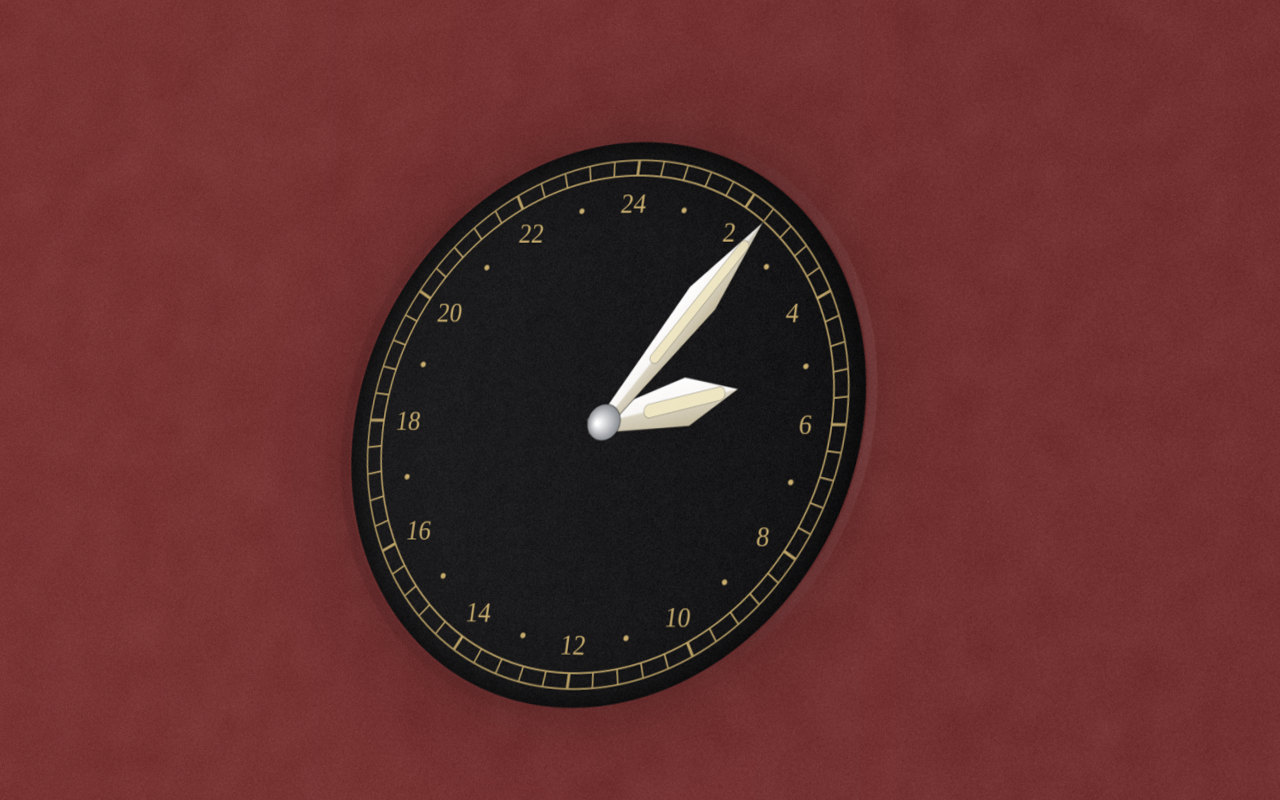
5:06
